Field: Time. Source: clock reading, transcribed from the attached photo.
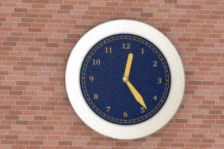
12:24
